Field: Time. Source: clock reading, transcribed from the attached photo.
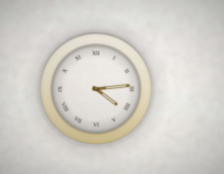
4:14
